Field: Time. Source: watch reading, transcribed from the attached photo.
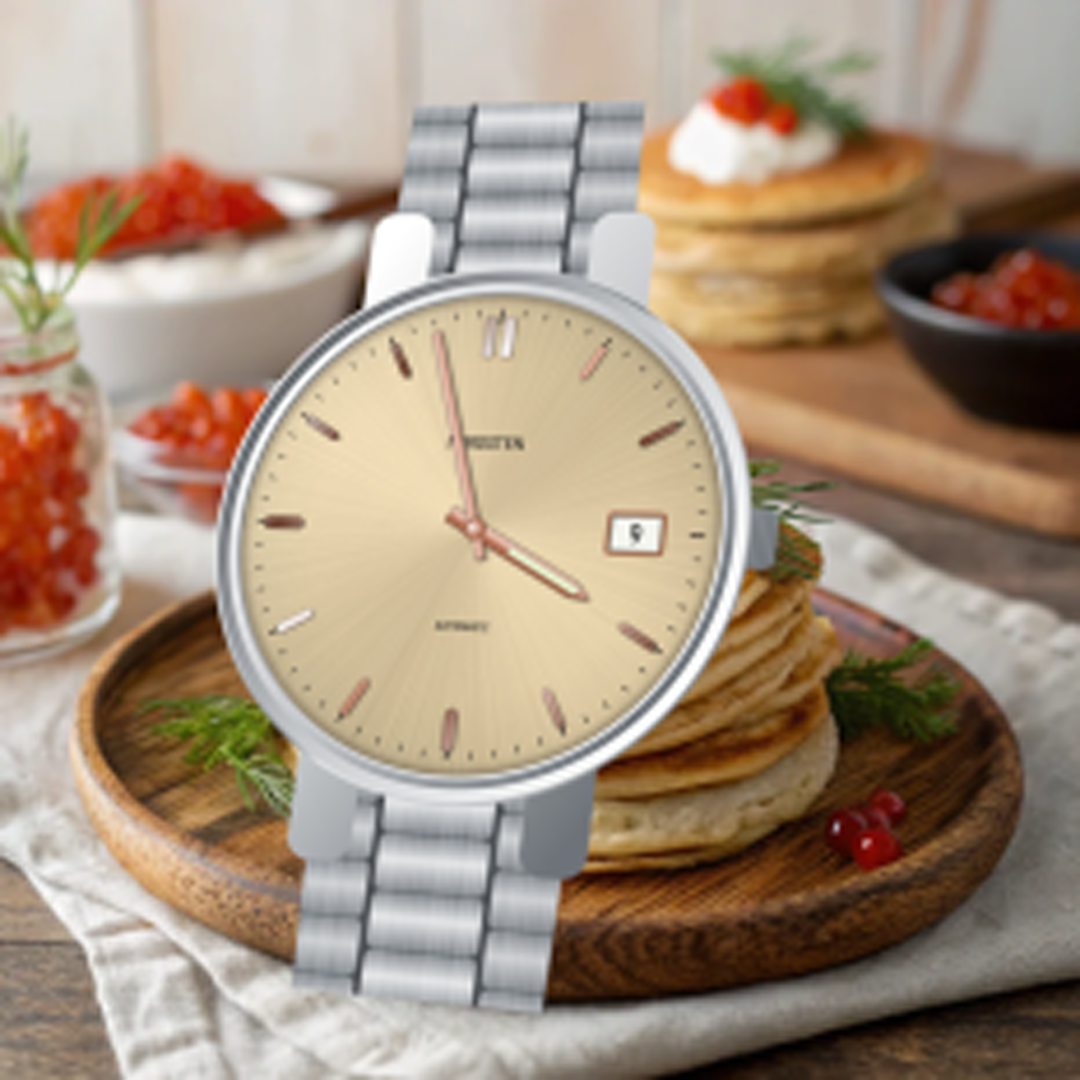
3:57
